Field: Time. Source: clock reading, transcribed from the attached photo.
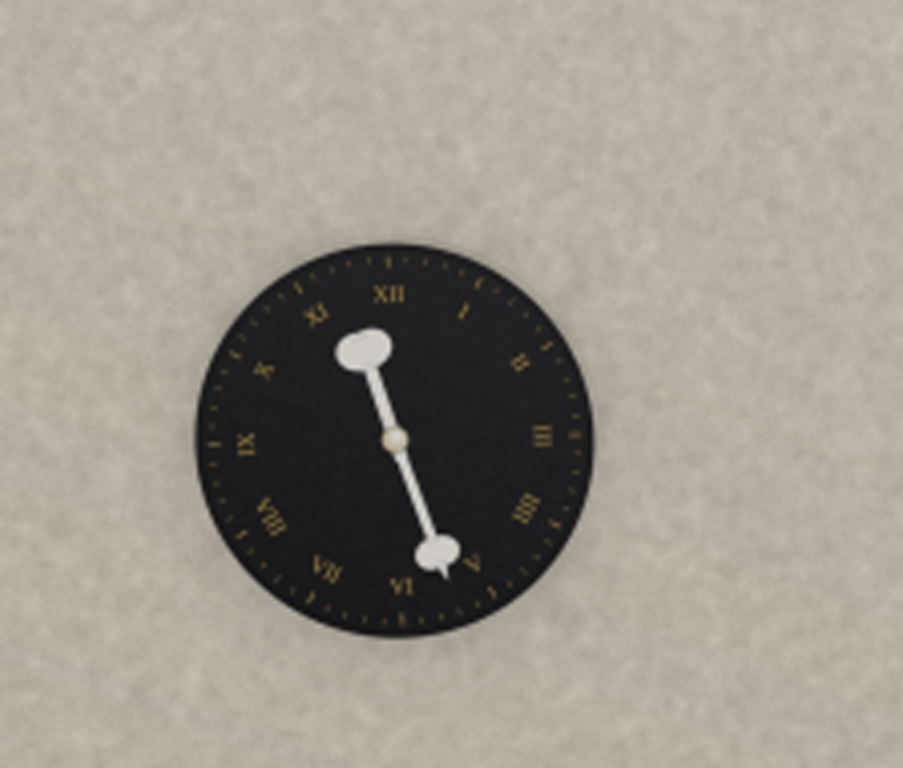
11:27
